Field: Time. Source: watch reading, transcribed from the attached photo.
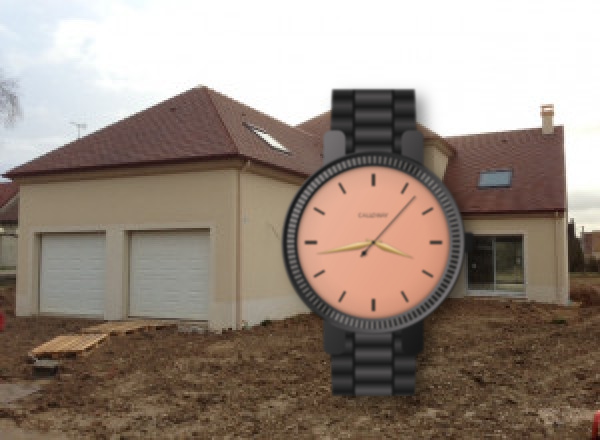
3:43:07
